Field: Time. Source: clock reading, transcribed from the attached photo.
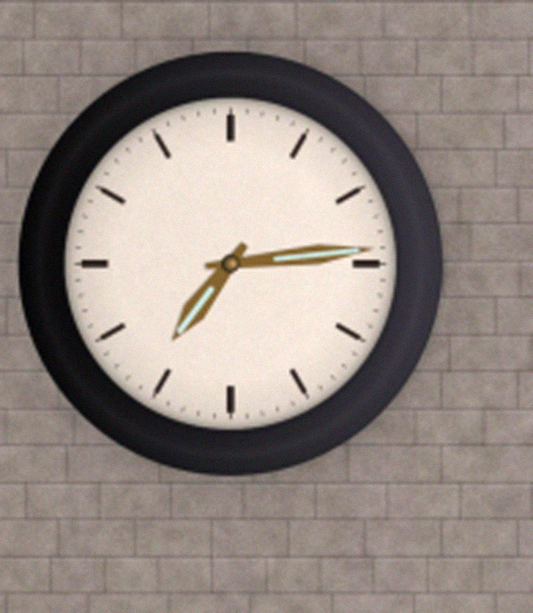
7:14
